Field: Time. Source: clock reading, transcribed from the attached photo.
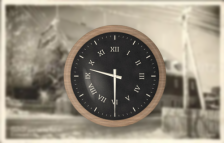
9:30
